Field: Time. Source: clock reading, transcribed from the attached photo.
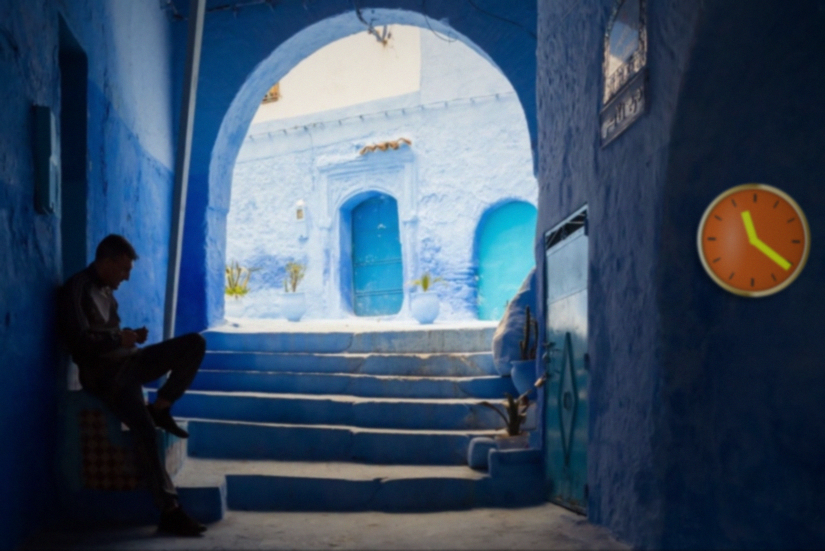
11:21
